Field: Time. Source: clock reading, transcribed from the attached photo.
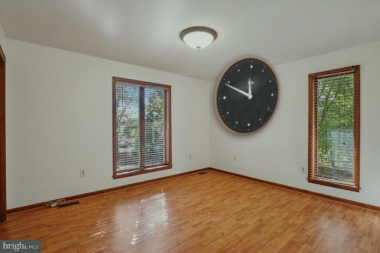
11:49
